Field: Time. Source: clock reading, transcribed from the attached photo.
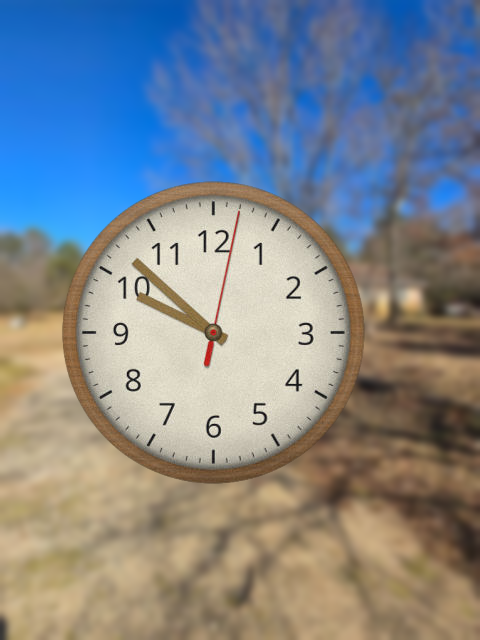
9:52:02
